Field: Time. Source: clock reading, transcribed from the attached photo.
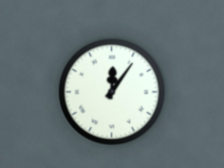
12:06
